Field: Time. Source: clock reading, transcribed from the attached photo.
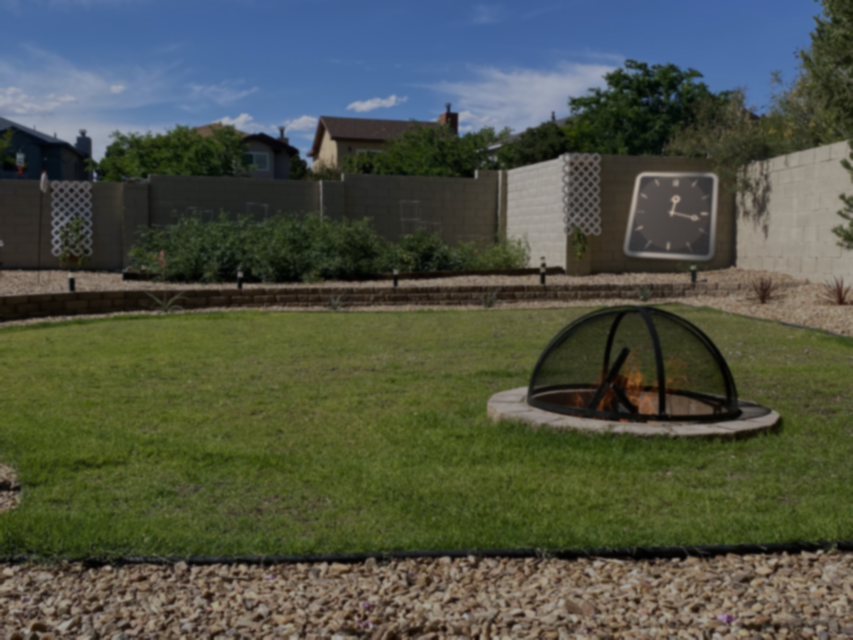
12:17
